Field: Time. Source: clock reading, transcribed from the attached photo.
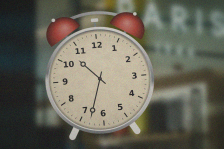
10:33
